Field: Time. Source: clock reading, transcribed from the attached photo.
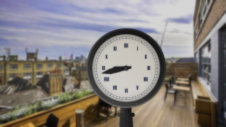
8:43
